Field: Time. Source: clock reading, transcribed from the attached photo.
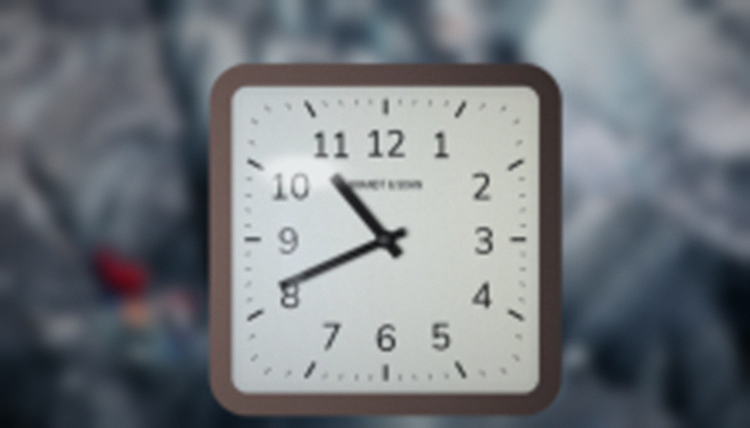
10:41
